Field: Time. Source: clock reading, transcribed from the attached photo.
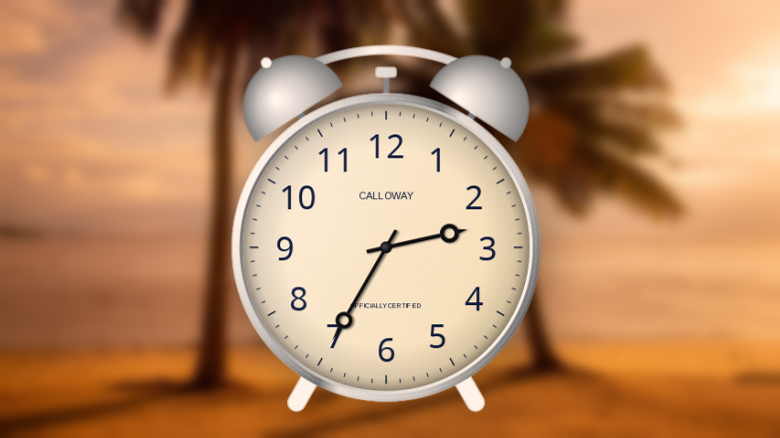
2:35
